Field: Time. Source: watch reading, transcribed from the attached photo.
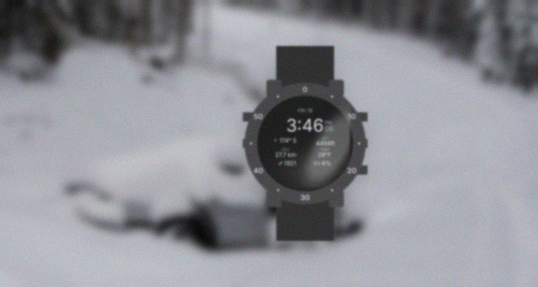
3:46
